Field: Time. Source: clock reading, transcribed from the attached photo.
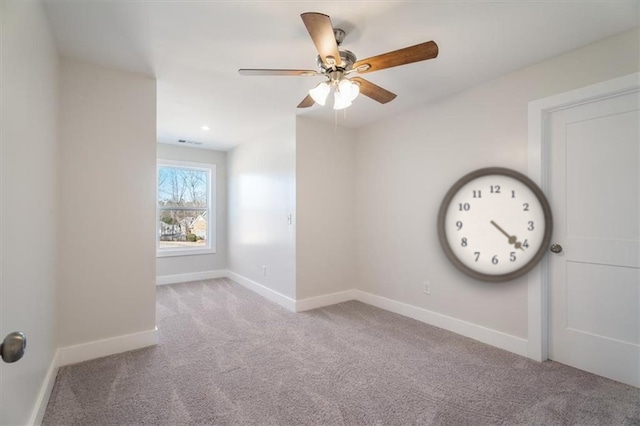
4:22
